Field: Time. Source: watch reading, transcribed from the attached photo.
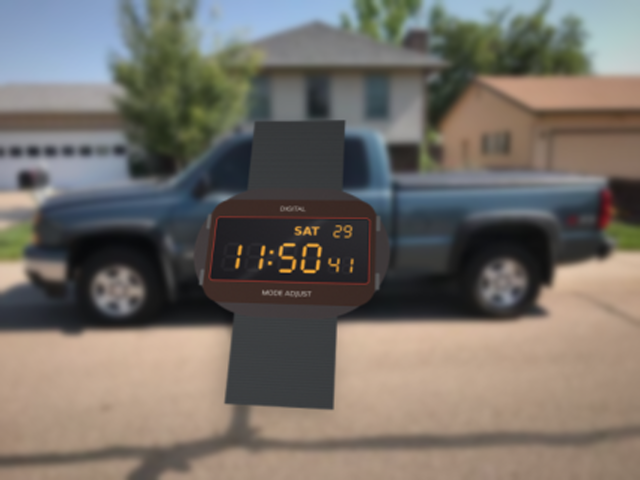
11:50:41
